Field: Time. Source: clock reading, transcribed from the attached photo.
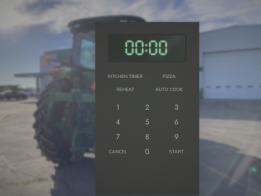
0:00
